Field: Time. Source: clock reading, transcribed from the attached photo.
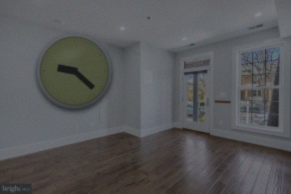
9:22
